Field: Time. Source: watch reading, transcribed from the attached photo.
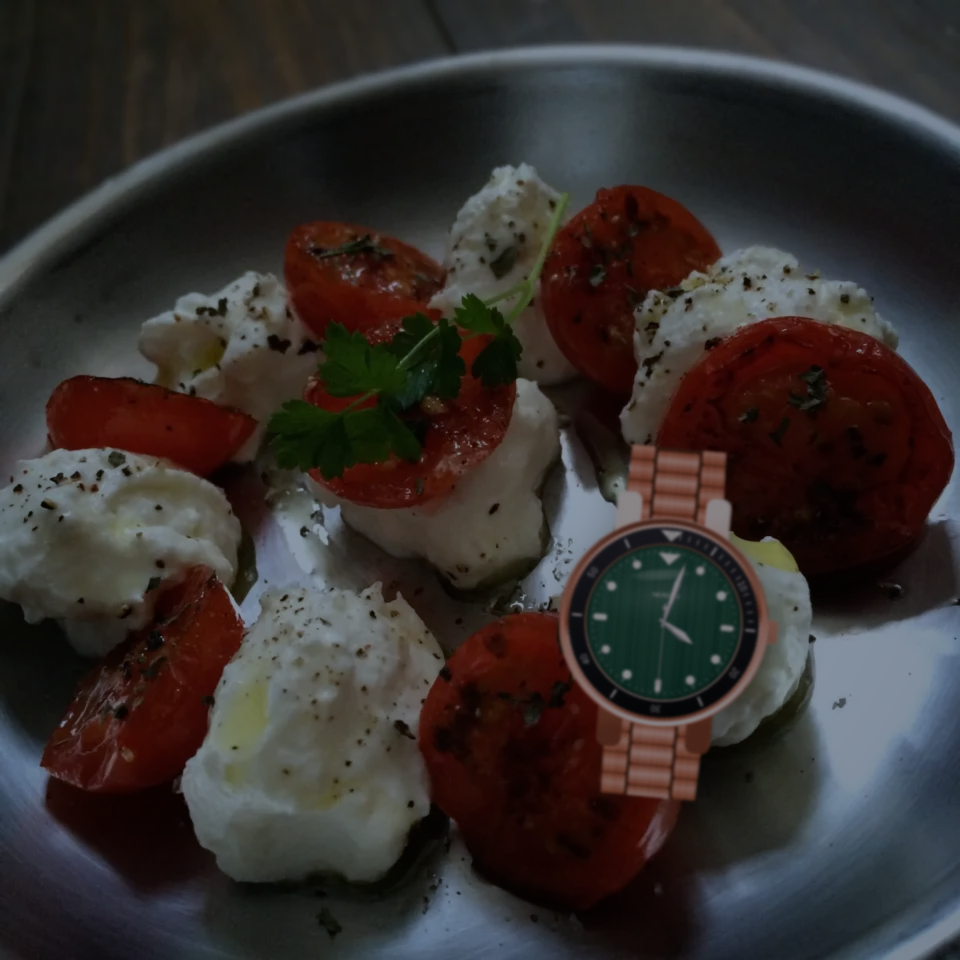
4:02:30
